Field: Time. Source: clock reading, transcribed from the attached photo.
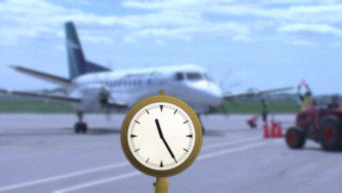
11:25
